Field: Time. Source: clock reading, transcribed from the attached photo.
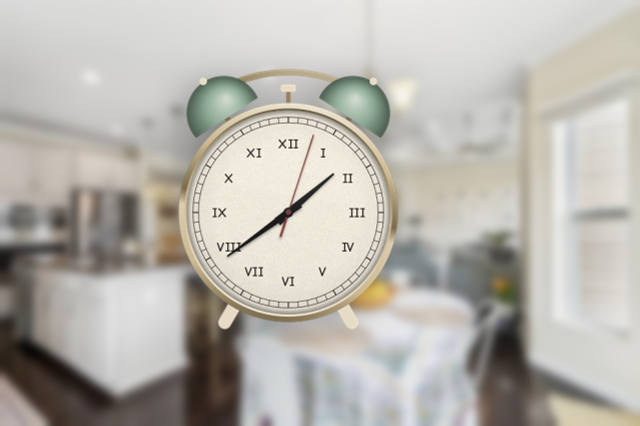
1:39:03
